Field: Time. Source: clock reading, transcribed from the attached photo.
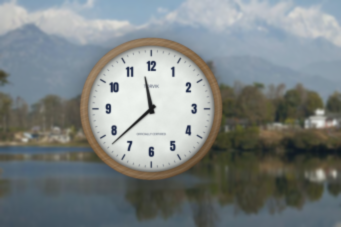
11:38
